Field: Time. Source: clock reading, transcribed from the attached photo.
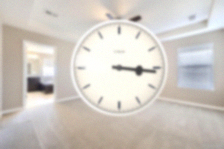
3:16
